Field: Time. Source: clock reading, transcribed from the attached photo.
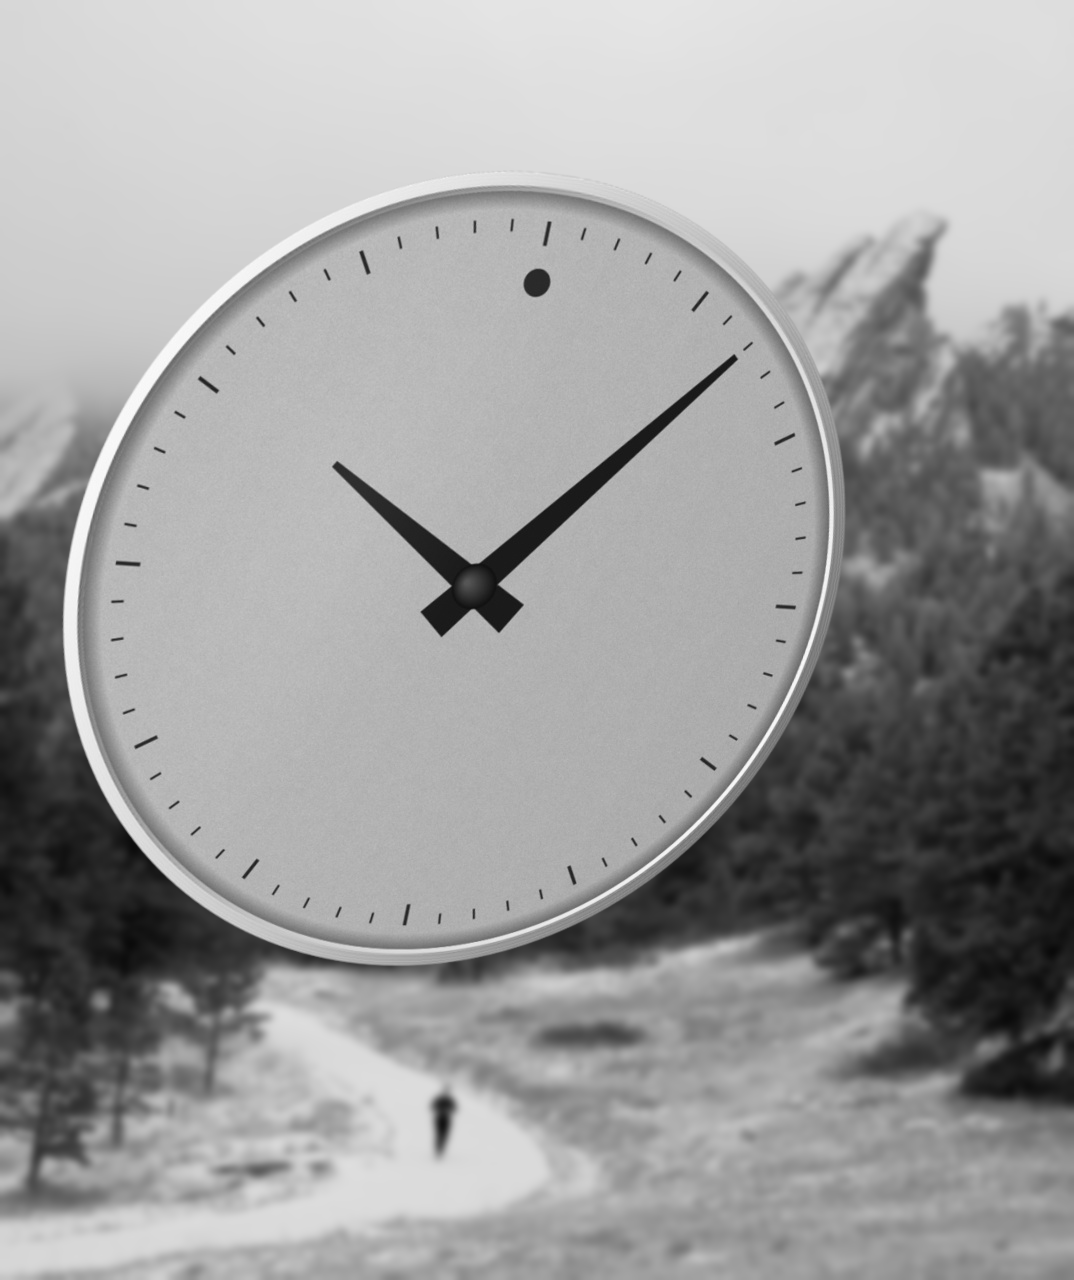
10:07
